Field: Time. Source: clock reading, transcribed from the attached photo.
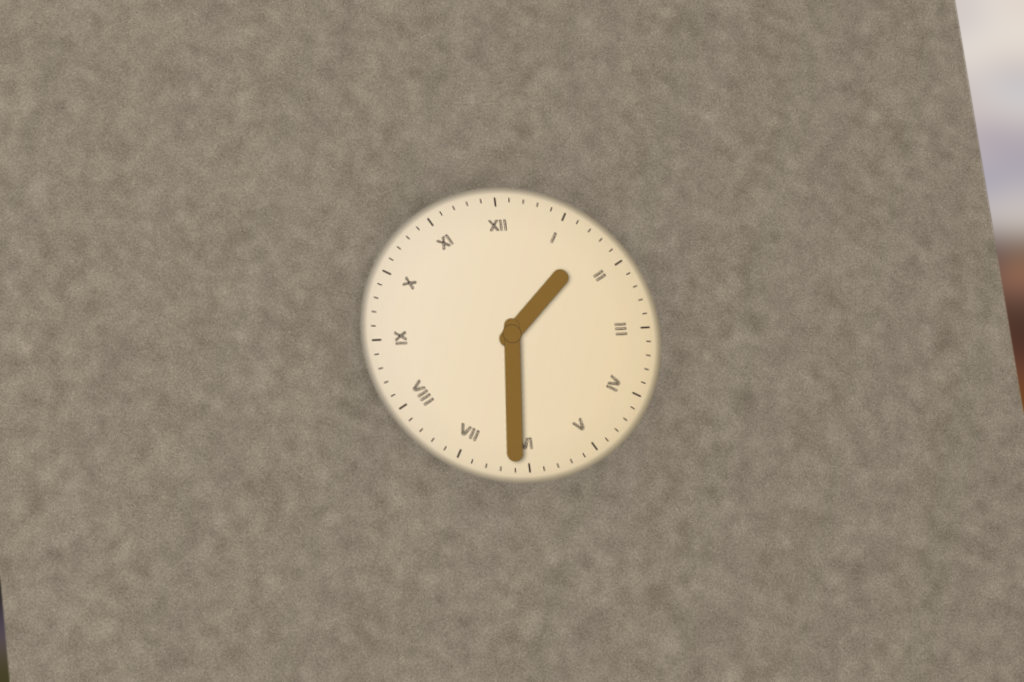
1:31
